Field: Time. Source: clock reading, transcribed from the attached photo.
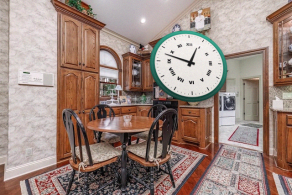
12:48
